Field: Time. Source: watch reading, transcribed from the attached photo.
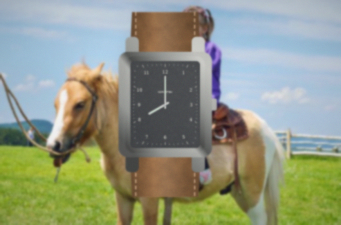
8:00
